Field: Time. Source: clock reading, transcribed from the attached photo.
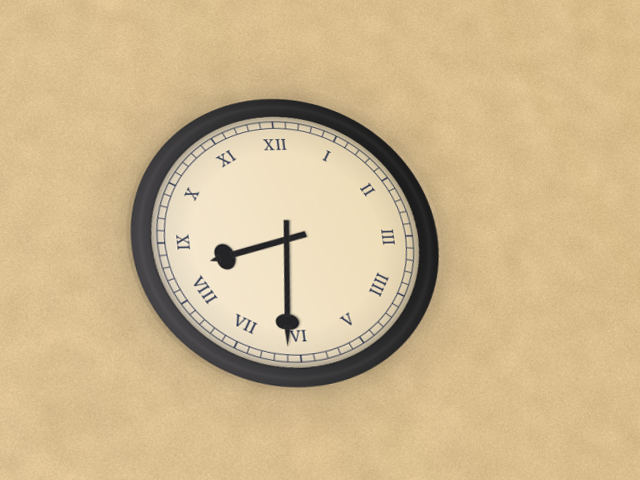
8:31
